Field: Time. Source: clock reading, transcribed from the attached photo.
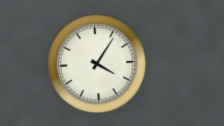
4:06
